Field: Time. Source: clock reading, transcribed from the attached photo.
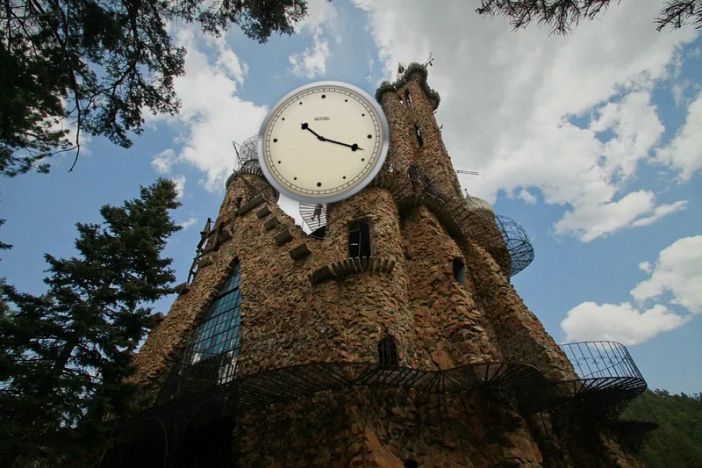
10:18
